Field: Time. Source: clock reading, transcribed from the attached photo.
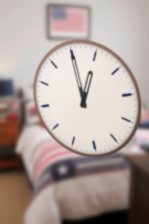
1:00
